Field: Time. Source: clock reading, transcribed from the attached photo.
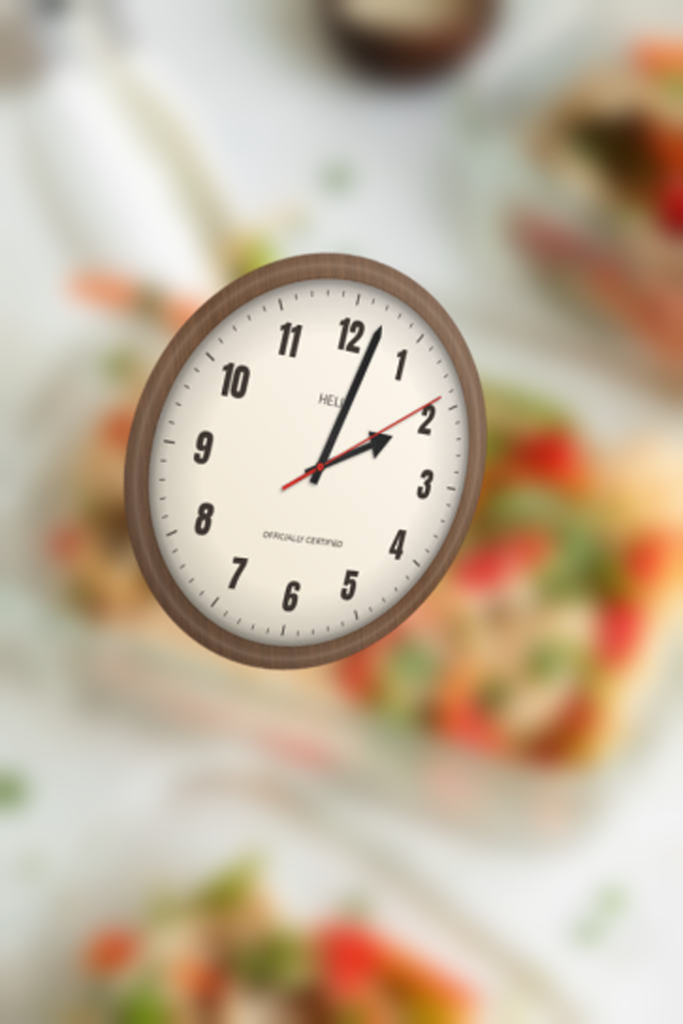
2:02:09
